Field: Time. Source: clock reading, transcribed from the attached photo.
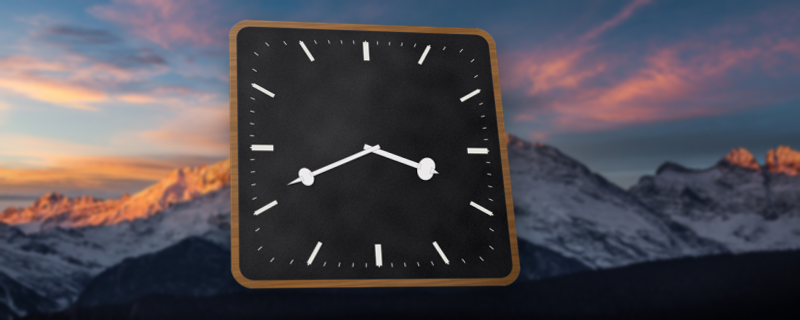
3:41
